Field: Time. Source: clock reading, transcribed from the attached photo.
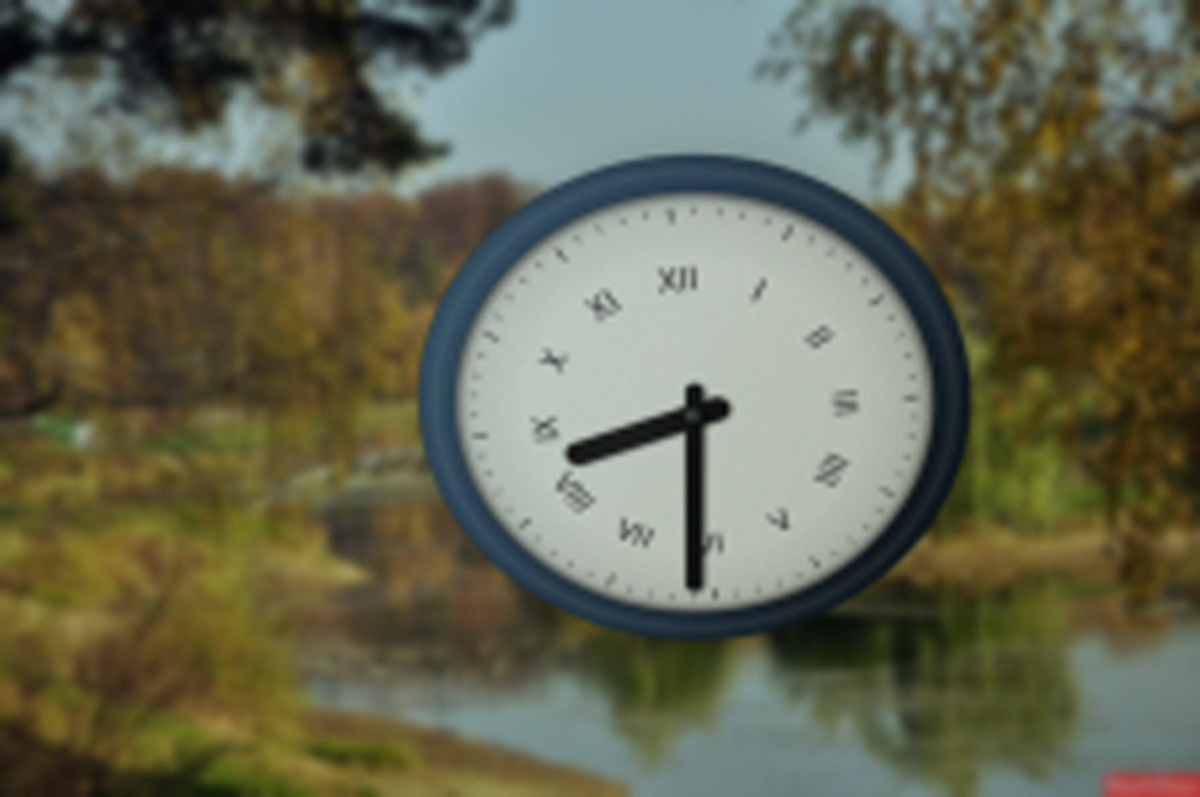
8:31
